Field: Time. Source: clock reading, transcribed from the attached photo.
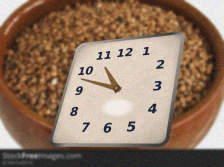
10:48
